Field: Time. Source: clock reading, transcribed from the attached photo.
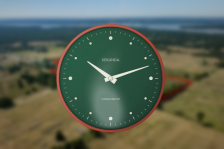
10:12
